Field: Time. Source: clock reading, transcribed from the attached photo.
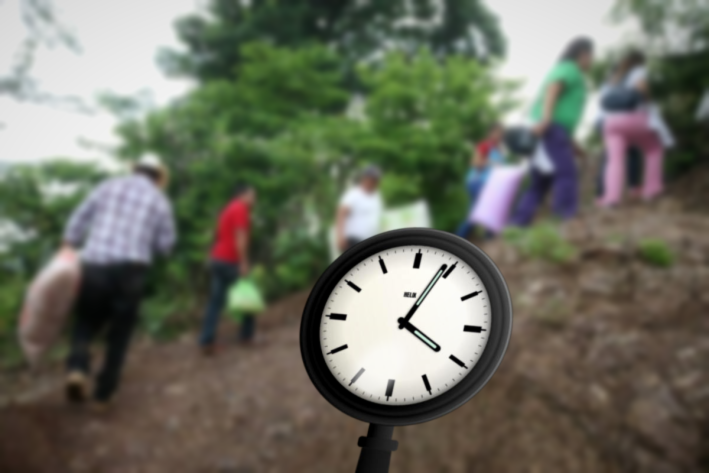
4:04
